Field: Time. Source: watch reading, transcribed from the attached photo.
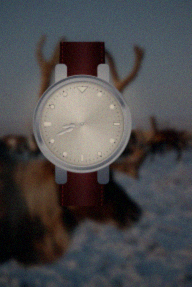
8:41
